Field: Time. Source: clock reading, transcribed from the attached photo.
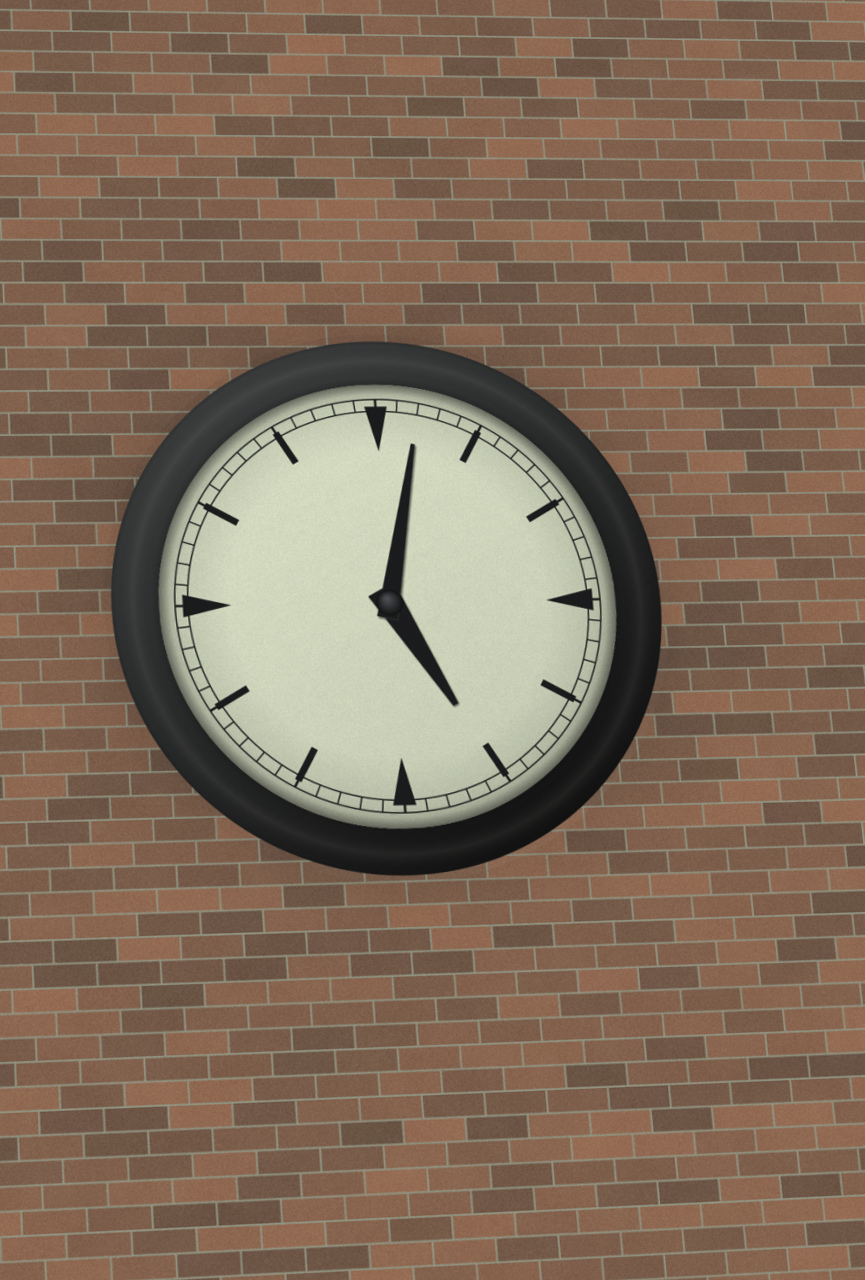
5:02
